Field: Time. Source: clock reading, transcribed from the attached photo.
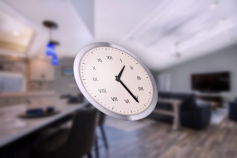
1:26
